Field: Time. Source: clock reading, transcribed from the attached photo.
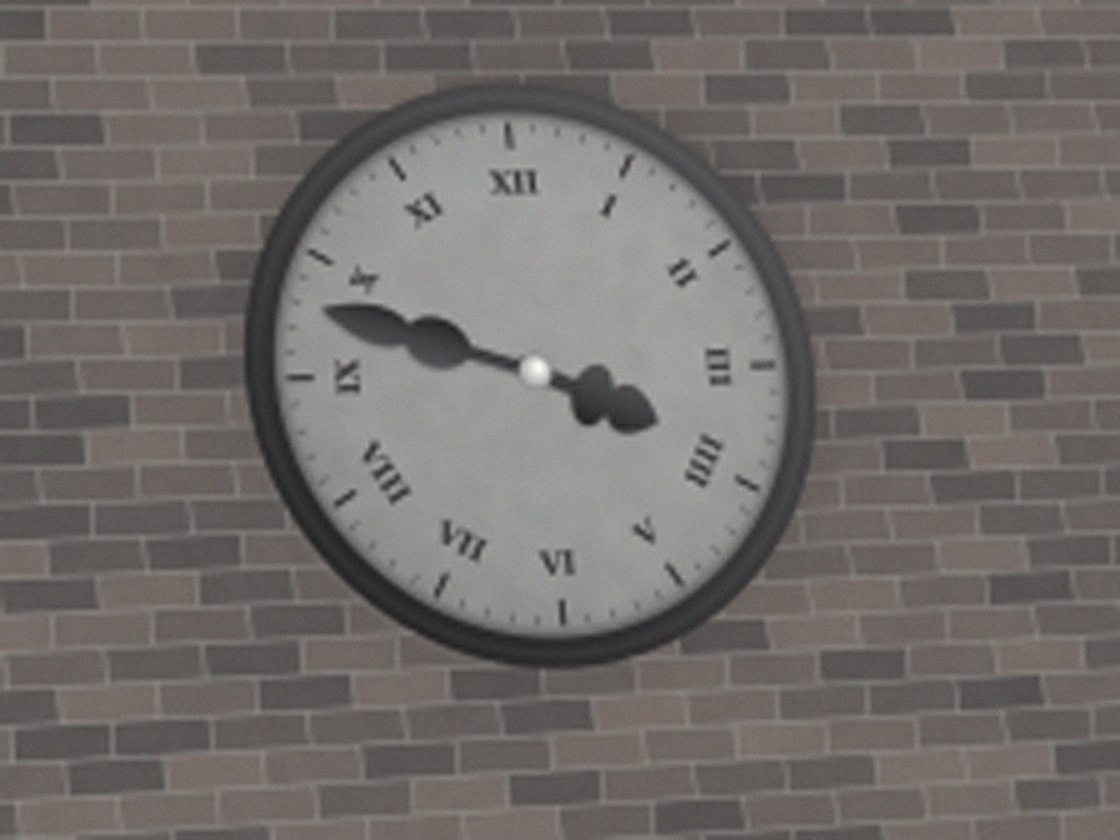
3:48
